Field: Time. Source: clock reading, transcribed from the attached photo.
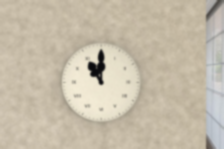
11:00
